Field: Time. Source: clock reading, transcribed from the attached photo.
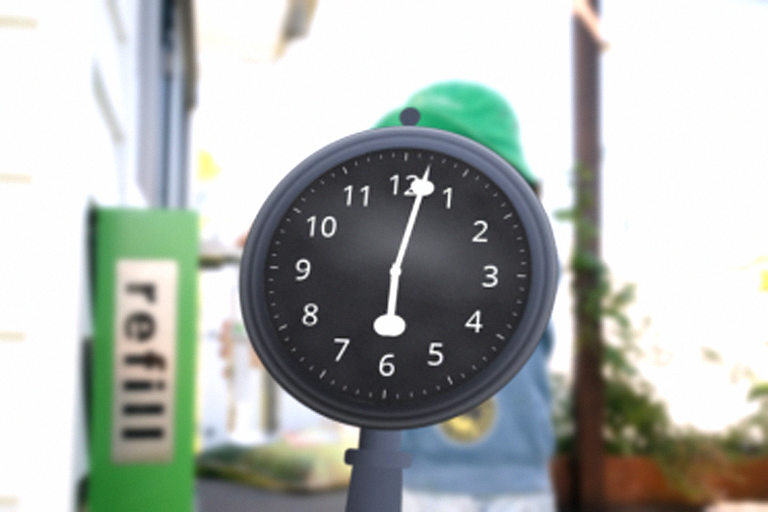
6:02
